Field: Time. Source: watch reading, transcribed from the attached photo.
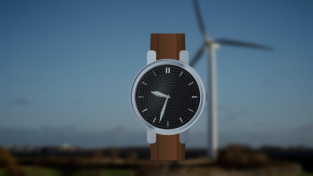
9:33
